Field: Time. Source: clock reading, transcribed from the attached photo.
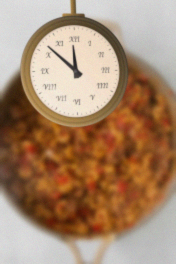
11:52
